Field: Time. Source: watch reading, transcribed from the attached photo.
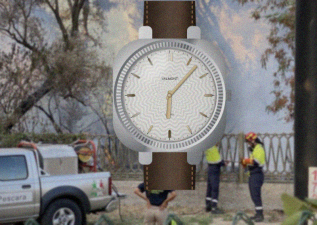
6:07
